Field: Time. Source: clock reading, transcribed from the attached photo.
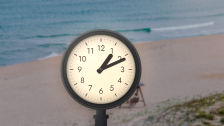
1:11
